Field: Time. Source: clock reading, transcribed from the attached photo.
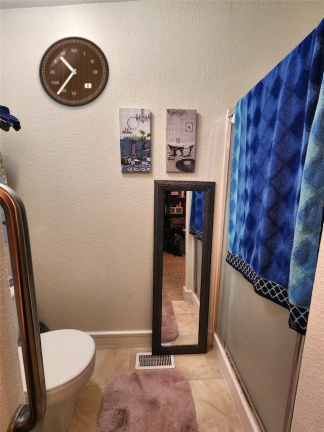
10:36
